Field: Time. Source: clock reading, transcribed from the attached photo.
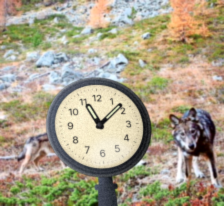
11:08
